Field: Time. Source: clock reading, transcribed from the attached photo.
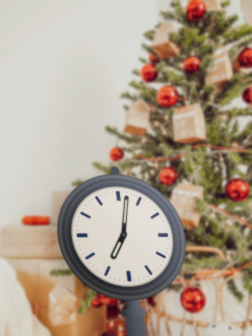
7:02
